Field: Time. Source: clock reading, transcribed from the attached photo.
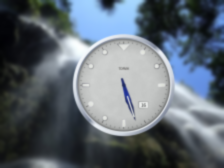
5:27
